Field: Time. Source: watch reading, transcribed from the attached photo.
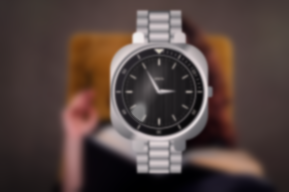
2:55
